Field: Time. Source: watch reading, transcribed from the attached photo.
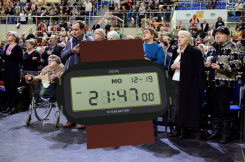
21:47:00
